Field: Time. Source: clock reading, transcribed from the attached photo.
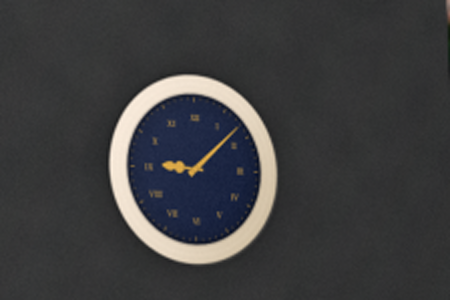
9:08
